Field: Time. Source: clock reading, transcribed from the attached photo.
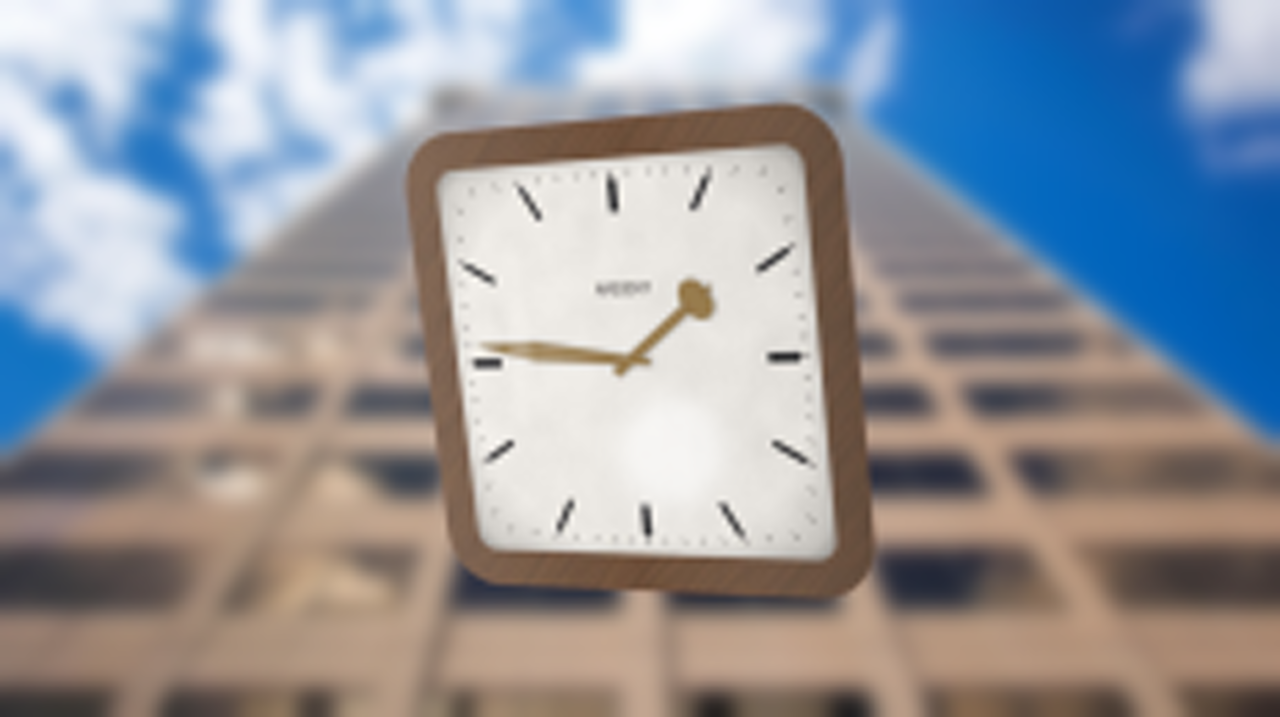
1:46
